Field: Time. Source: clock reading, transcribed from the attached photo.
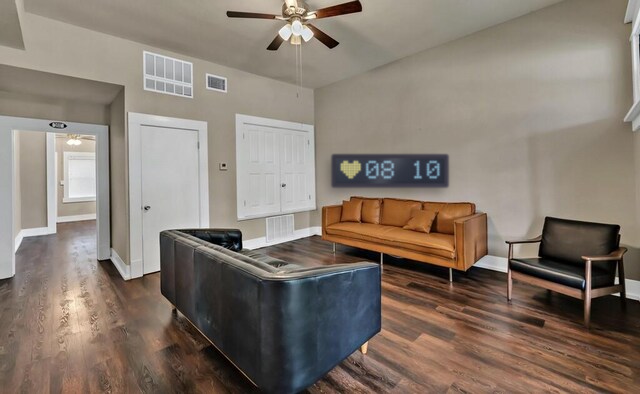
8:10
